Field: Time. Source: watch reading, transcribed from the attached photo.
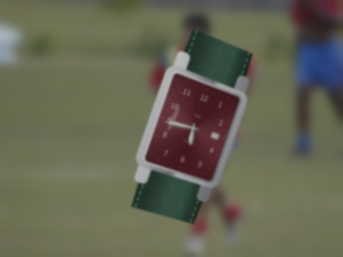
5:44
